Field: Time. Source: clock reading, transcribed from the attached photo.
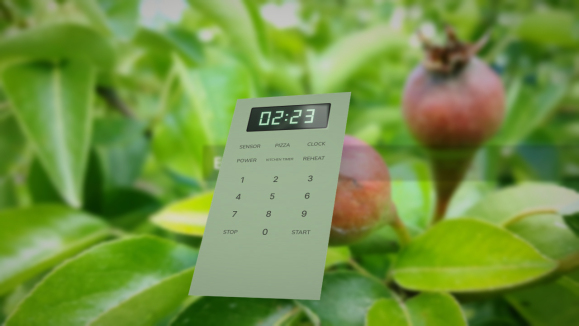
2:23
